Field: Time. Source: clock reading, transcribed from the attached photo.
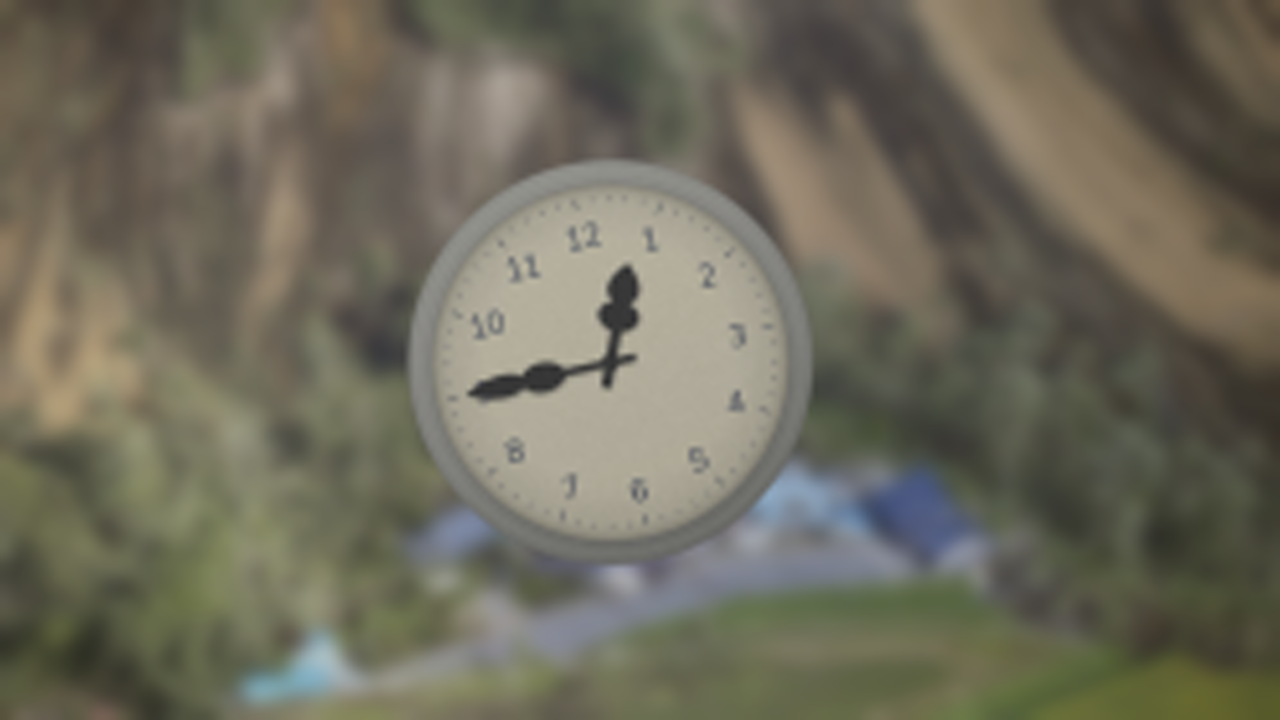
12:45
